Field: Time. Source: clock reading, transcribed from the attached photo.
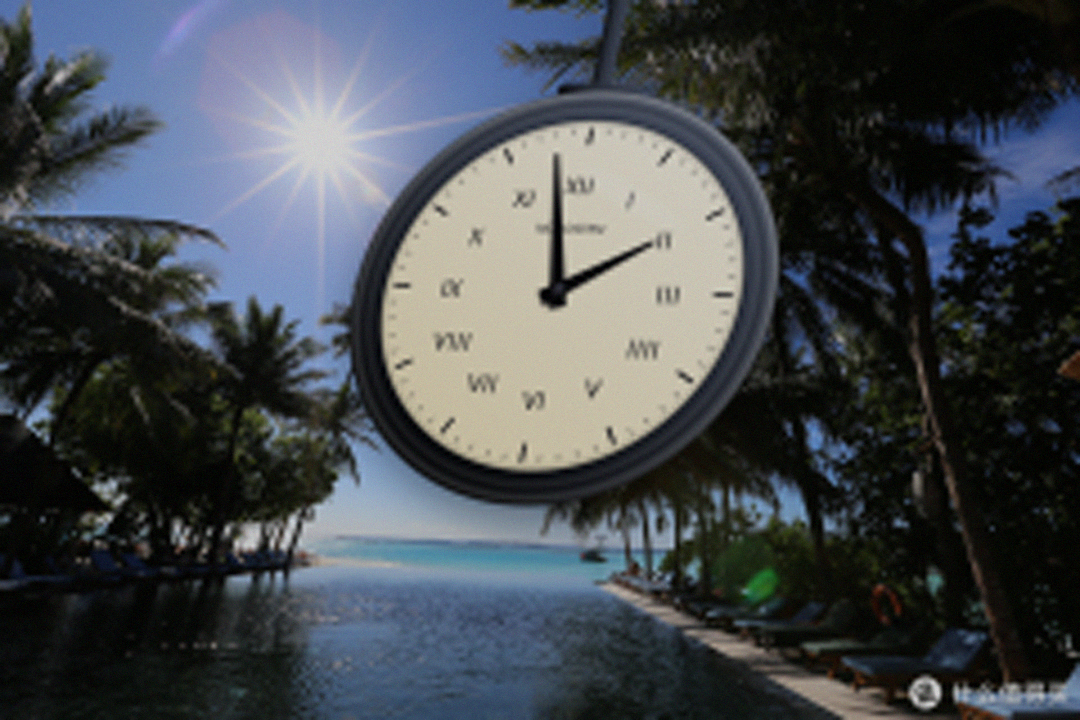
1:58
